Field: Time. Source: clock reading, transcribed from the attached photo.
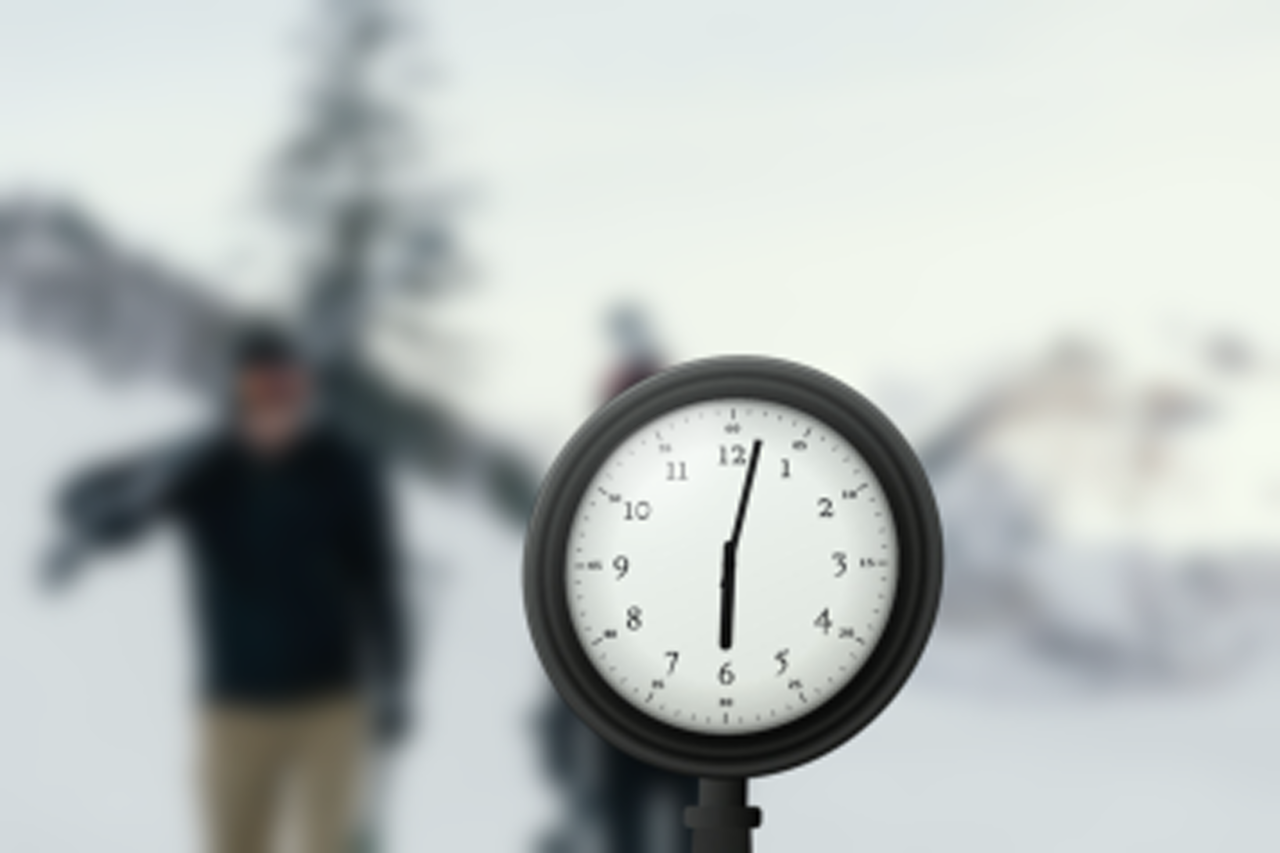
6:02
